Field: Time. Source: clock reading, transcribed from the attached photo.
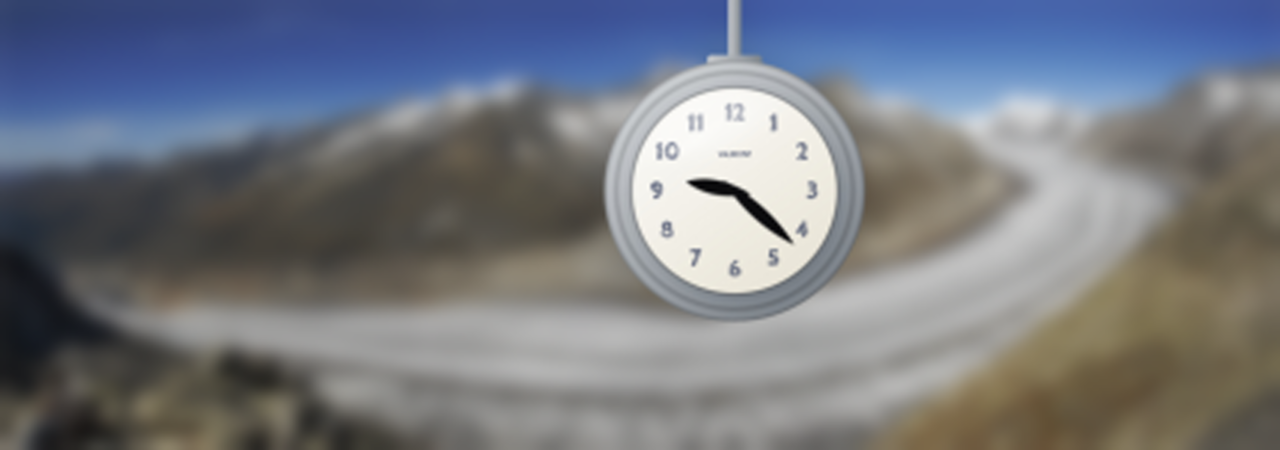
9:22
